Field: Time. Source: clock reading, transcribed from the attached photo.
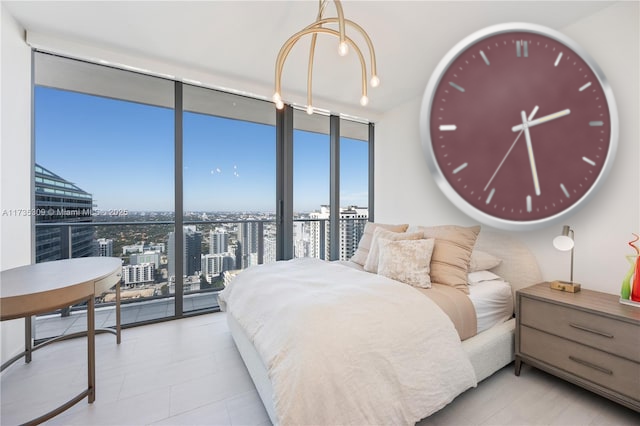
2:28:36
